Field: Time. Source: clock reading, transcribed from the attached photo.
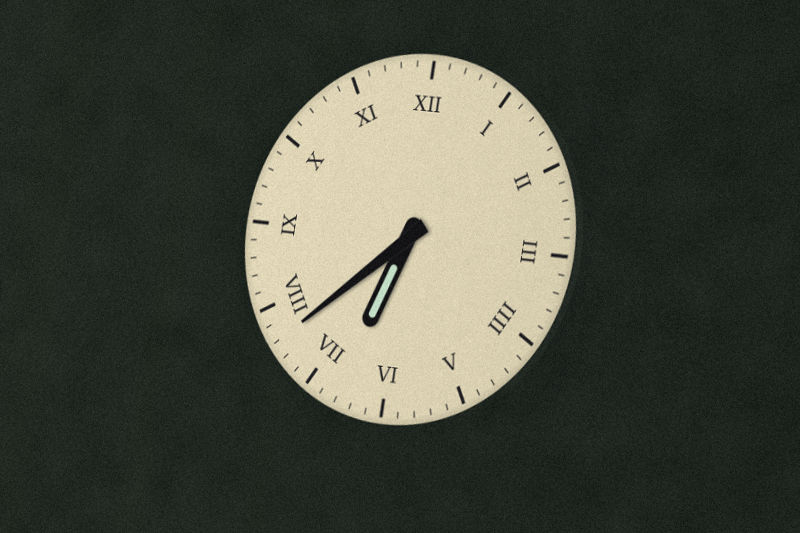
6:38
